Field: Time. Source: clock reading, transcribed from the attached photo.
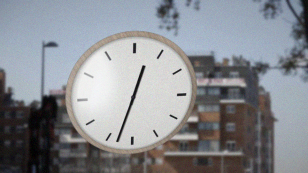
12:33
